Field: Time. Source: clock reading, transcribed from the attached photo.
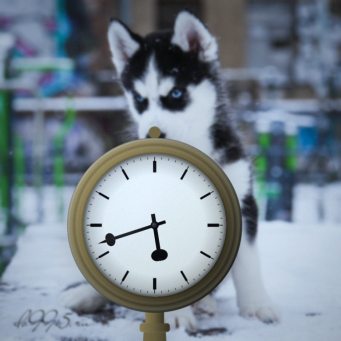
5:42
